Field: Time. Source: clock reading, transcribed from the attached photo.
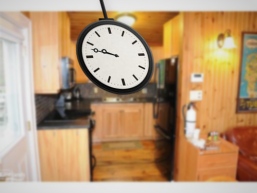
9:48
